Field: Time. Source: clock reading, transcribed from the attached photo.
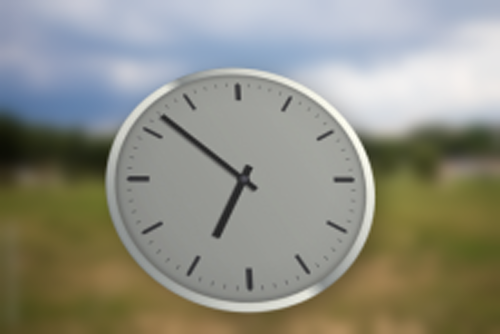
6:52
